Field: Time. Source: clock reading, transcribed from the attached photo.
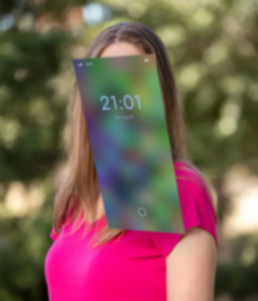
21:01
